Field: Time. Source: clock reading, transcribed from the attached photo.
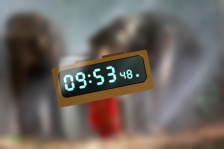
9:53:48
